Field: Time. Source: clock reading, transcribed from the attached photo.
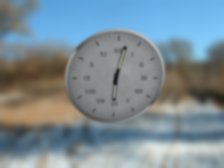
6:02
